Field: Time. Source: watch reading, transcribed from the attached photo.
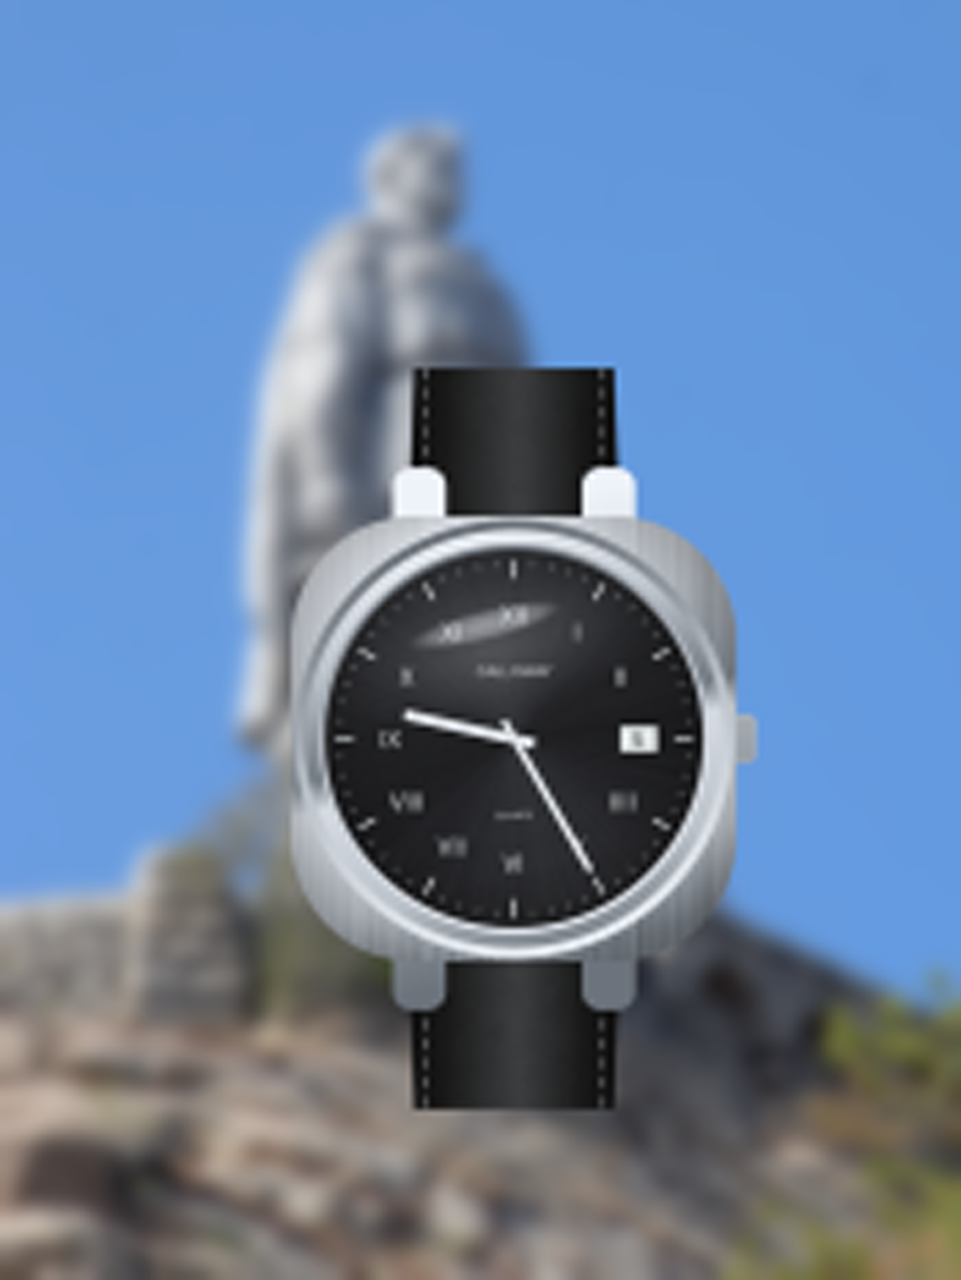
9:25
